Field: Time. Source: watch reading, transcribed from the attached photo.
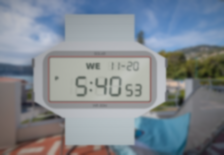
5:40:53
